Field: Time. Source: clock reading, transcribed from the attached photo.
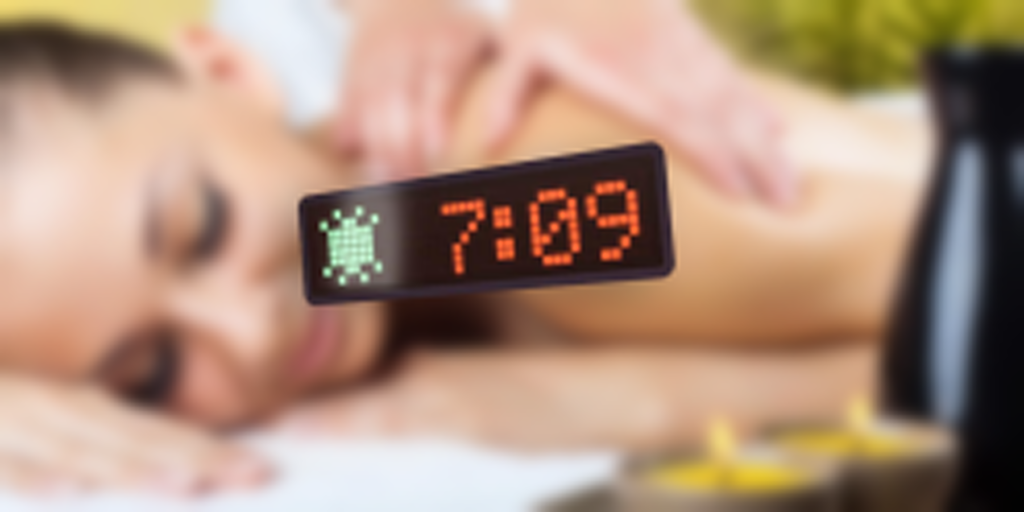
7:09
